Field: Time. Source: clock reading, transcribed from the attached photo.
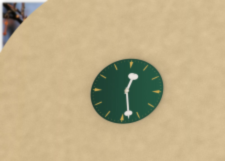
12:28
